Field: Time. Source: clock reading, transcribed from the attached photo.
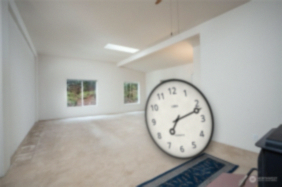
7:12
